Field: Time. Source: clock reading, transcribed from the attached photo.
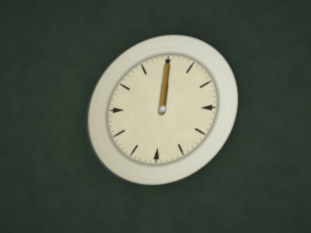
12:00
